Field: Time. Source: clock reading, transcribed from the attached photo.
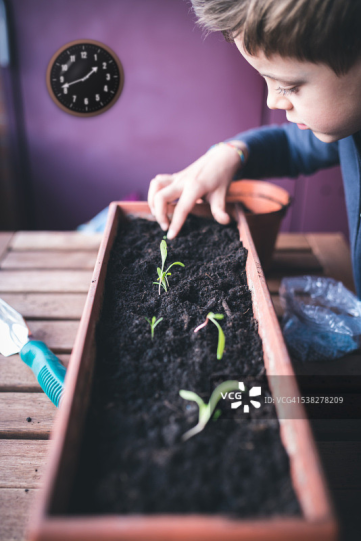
1:42
